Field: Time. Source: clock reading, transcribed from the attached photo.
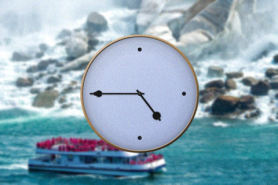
4:45
